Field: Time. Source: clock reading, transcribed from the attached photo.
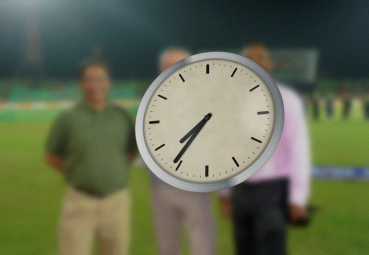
7:36
